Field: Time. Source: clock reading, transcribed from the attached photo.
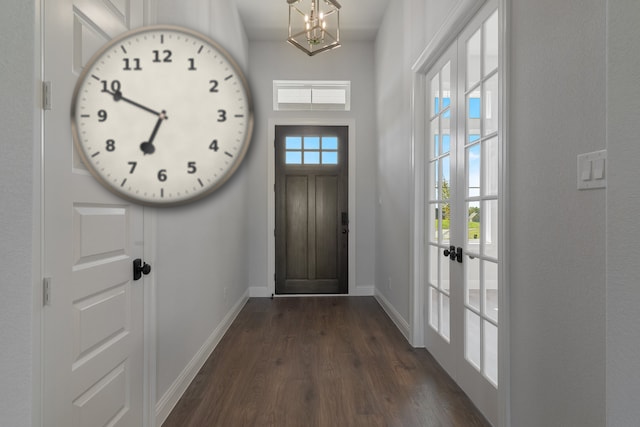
6:49
